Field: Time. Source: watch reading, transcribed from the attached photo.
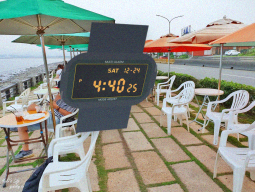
4:40:25
